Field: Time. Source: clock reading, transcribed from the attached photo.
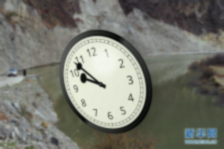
9:53
